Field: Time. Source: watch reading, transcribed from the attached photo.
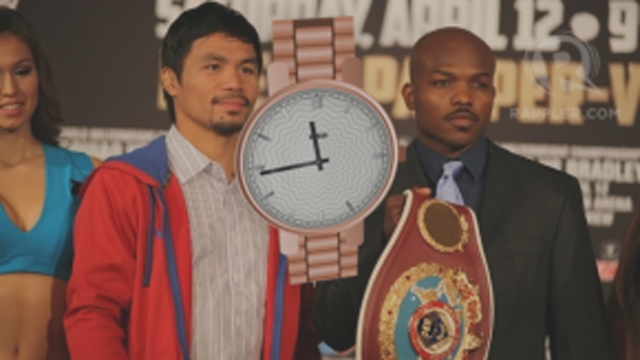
11:44
